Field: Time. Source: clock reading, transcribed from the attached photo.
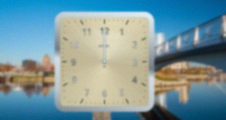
12:00
